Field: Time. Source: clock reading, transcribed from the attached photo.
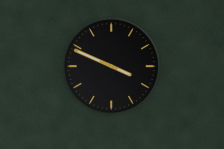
3:49
